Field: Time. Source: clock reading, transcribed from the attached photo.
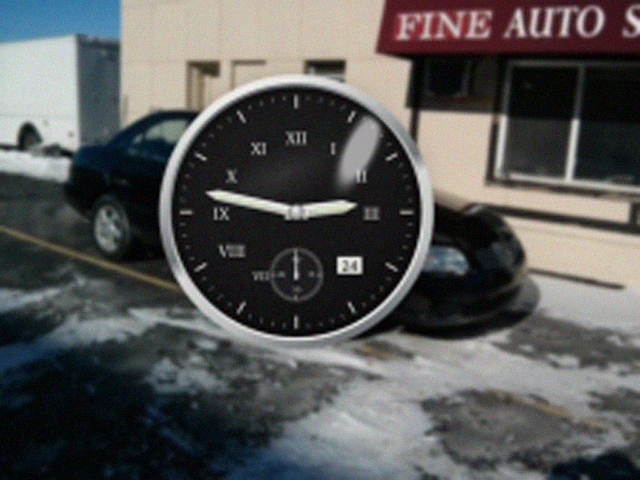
2:47
